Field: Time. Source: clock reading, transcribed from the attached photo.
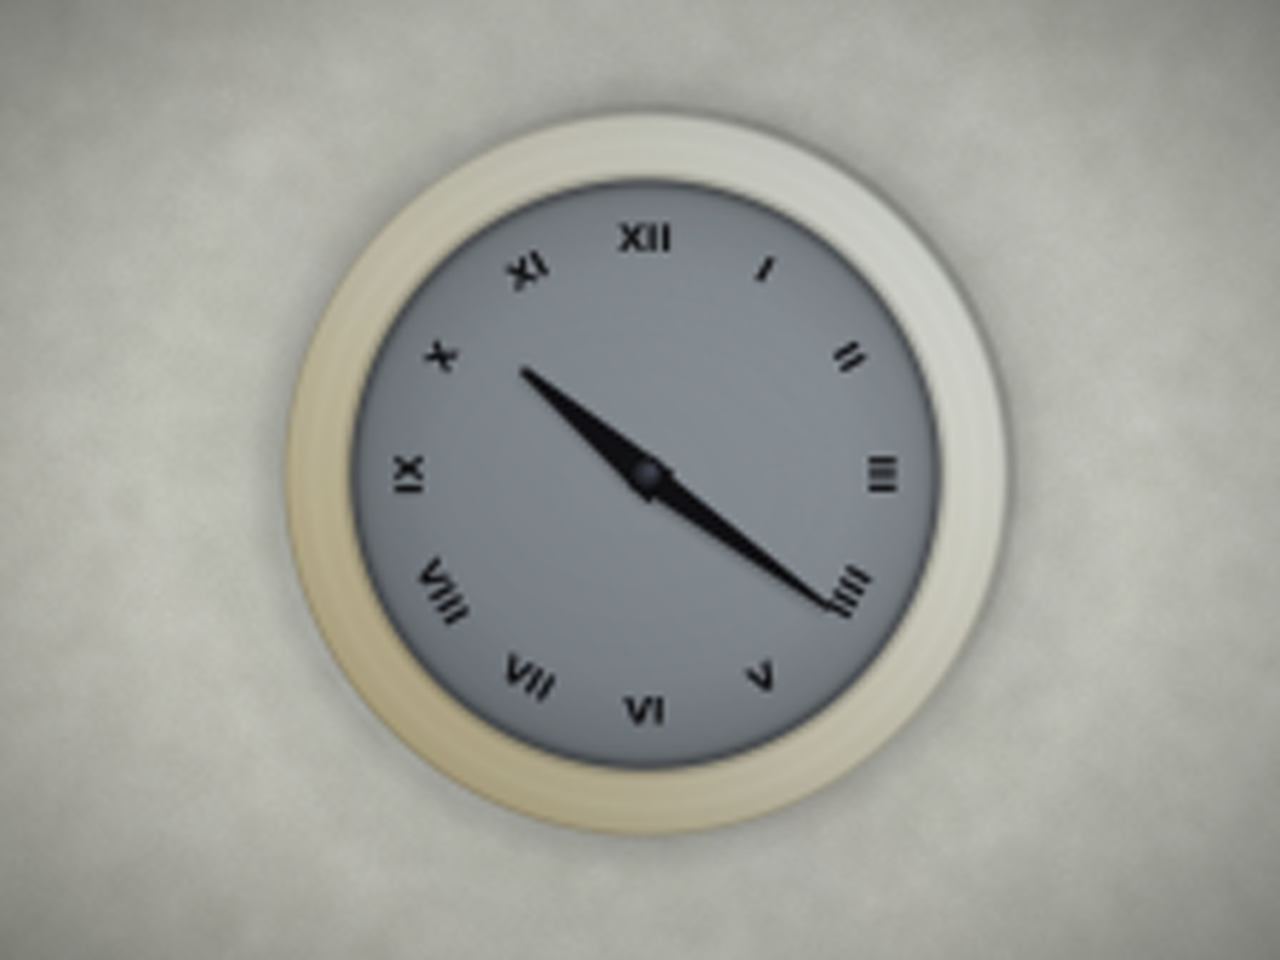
10:21
